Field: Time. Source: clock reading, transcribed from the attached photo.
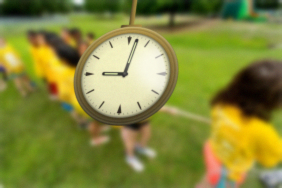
9:02
